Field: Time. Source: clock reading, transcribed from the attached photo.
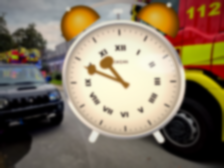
10:49
